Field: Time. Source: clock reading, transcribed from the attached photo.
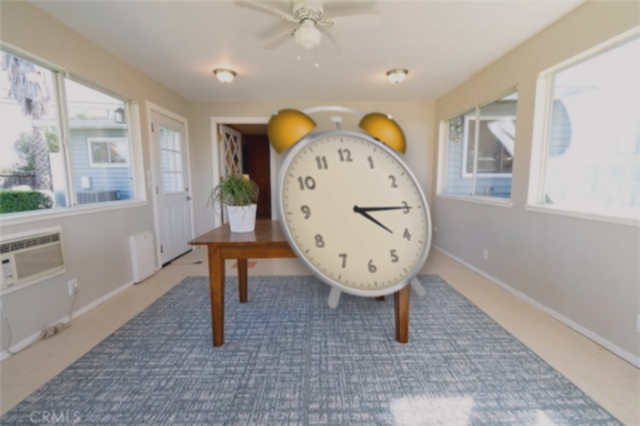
4:15
